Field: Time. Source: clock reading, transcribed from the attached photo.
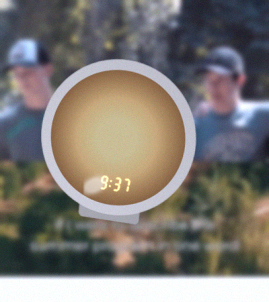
9:37
